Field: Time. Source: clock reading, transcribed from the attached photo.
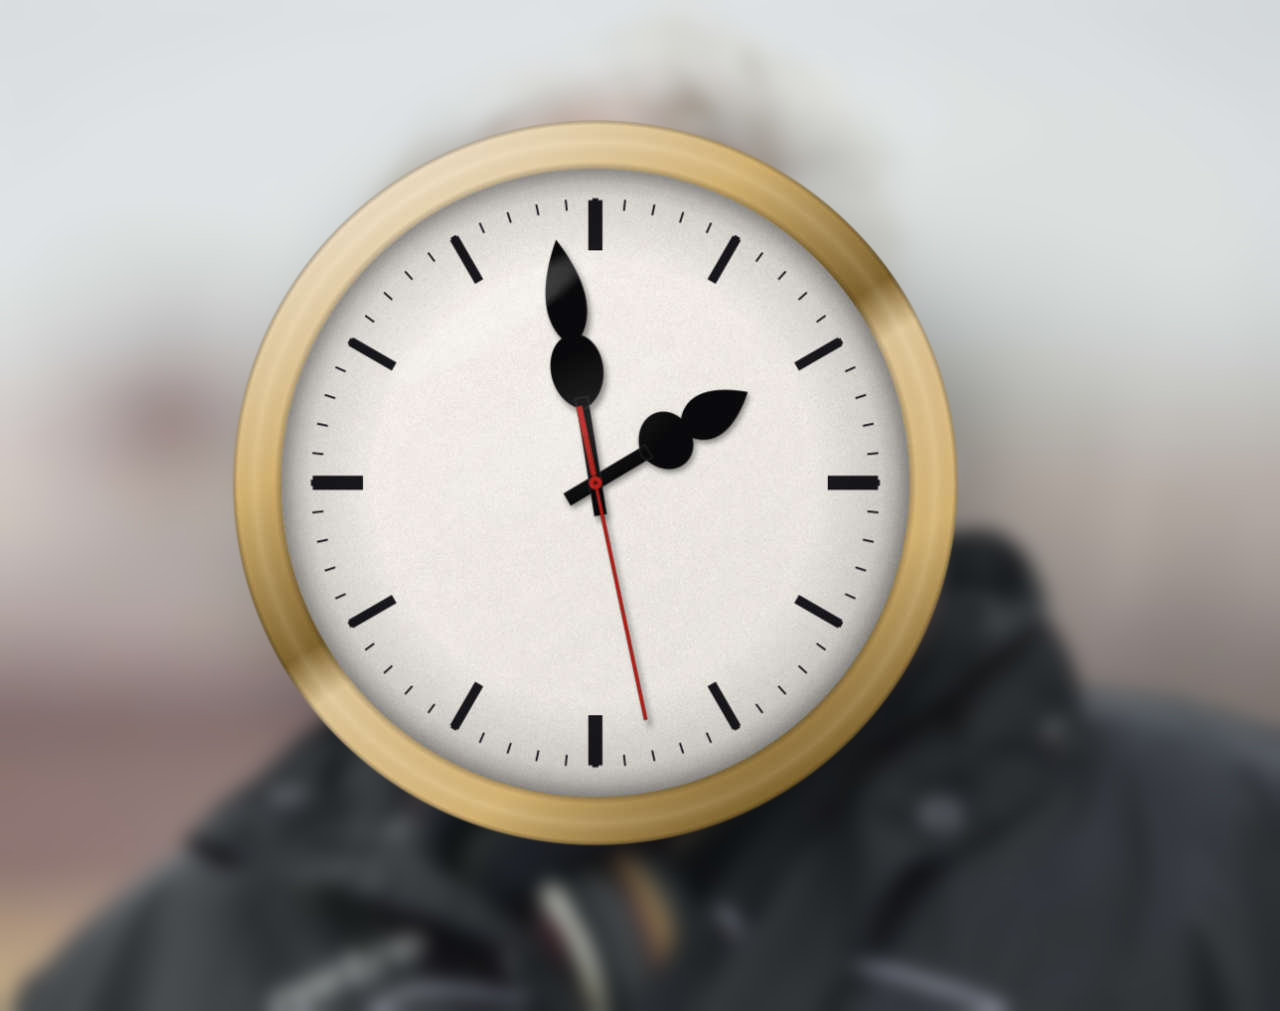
1:58:28
